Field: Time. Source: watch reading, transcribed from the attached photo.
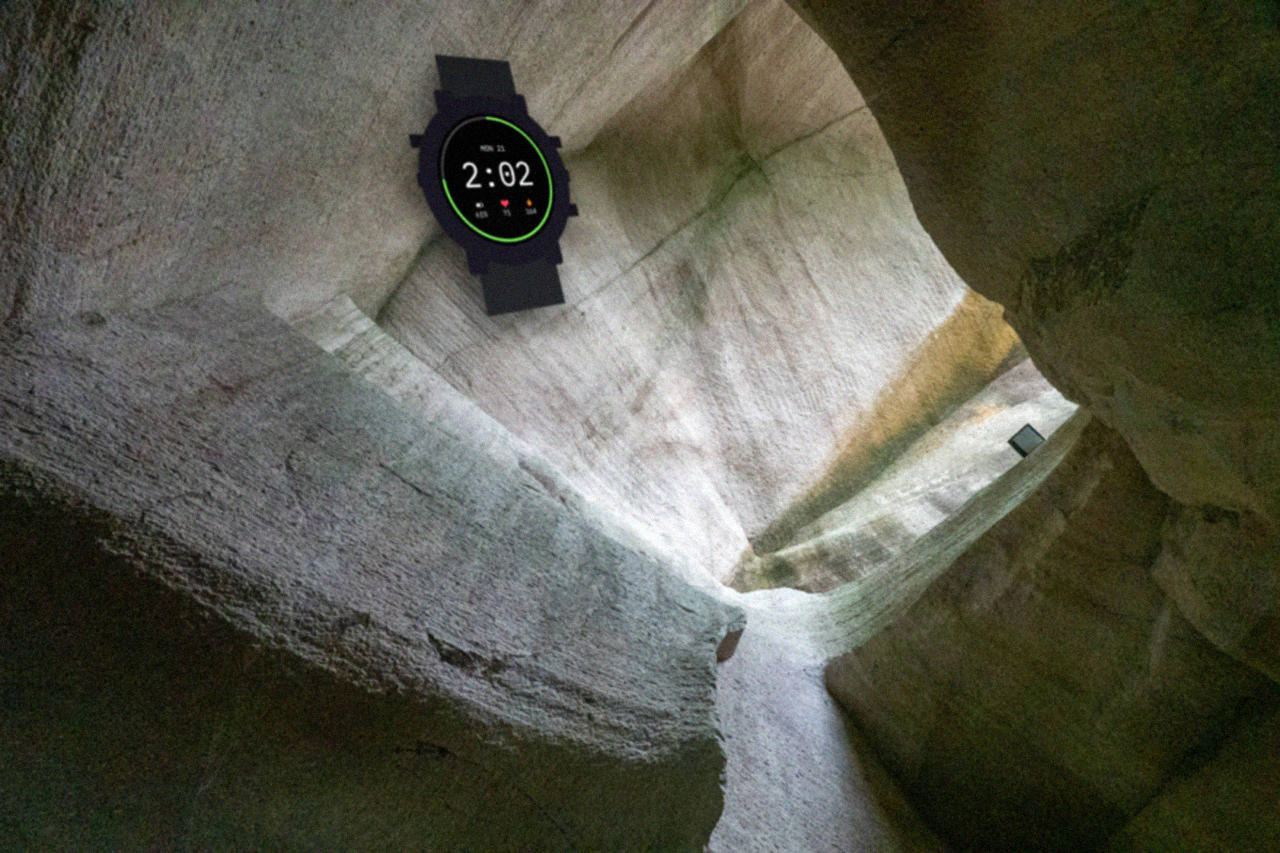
2:02
